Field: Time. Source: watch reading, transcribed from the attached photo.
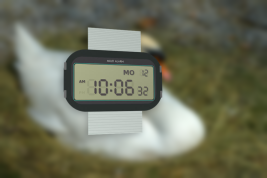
10:06:32
